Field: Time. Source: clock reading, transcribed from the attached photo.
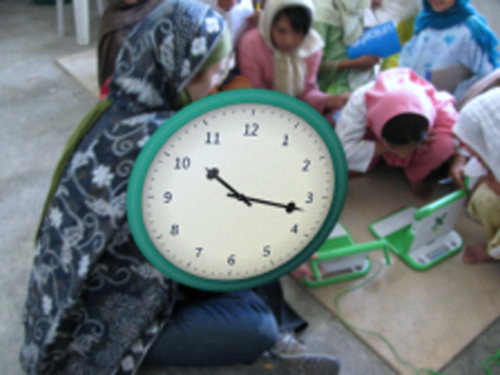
10:17
